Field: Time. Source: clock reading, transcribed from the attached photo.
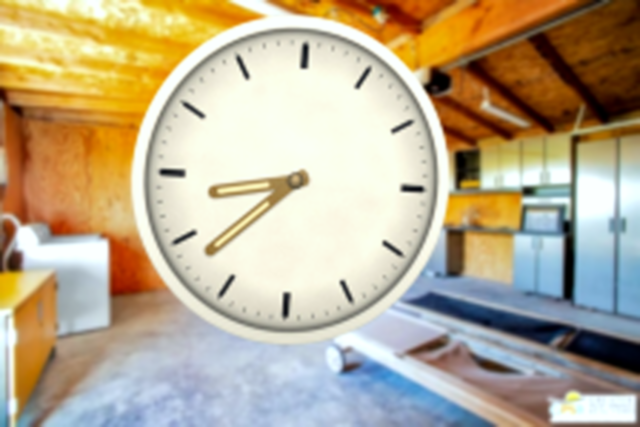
8:38
